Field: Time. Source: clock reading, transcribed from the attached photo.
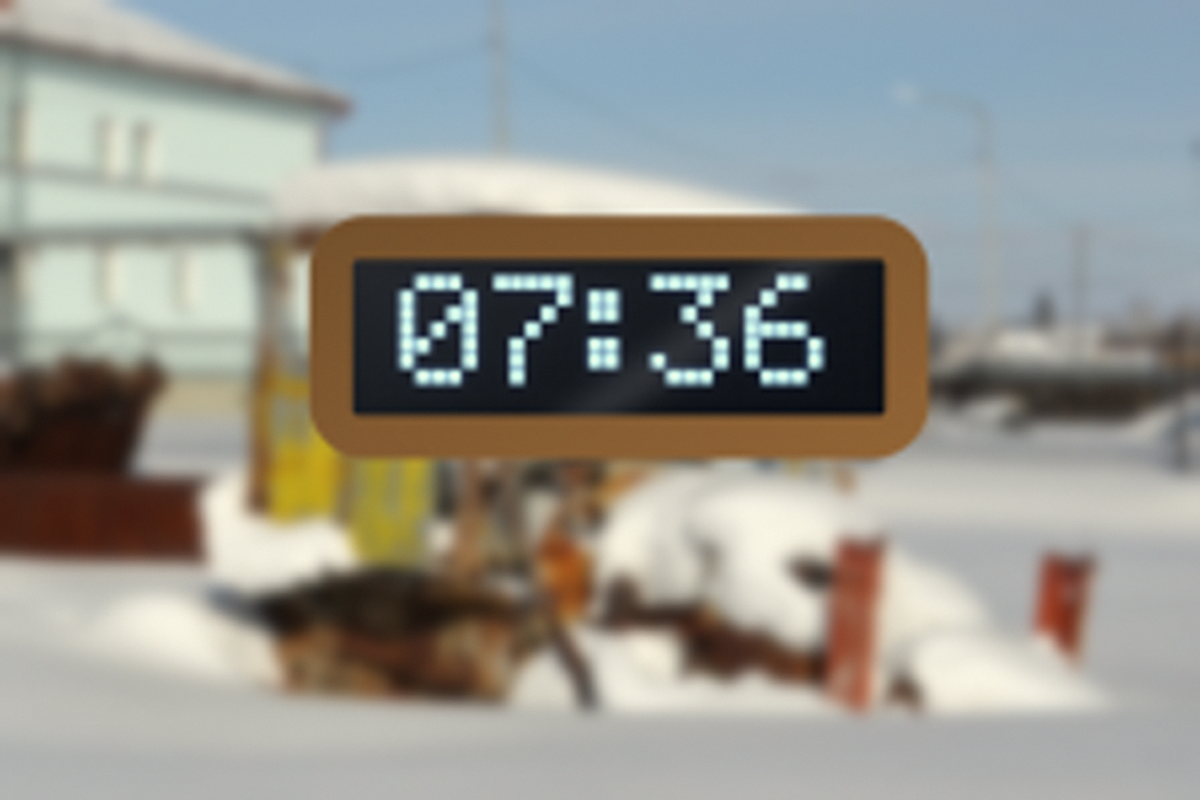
7:36
